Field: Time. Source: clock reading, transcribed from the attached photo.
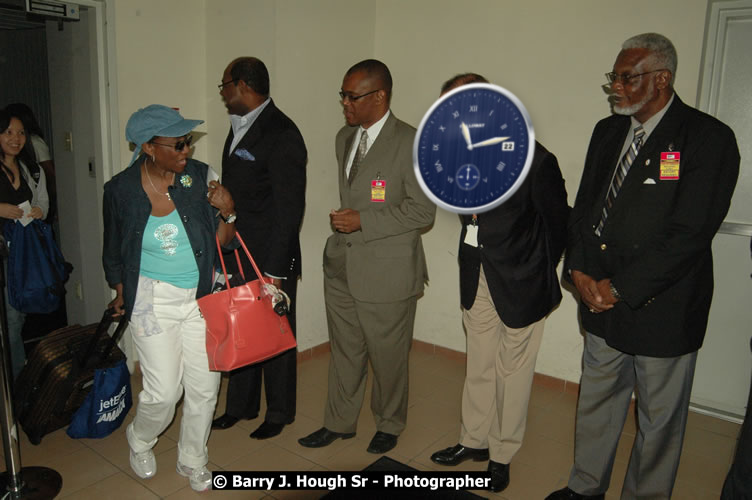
11:13
